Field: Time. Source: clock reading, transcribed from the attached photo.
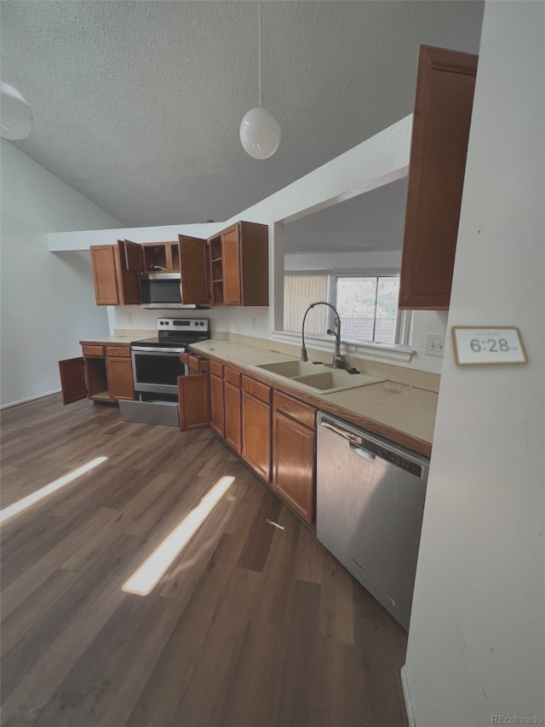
6:28
